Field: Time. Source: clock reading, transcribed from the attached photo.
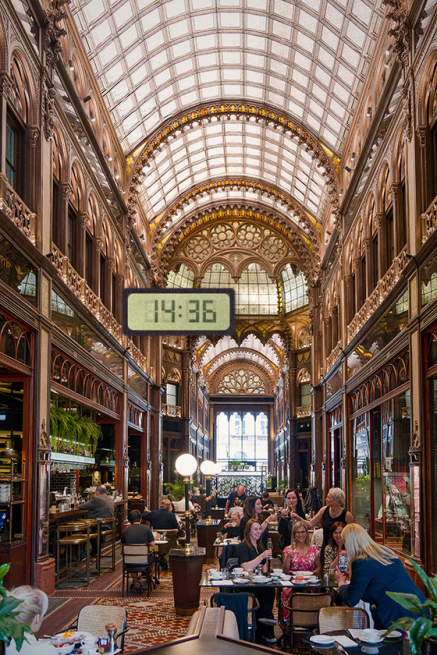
14:36
